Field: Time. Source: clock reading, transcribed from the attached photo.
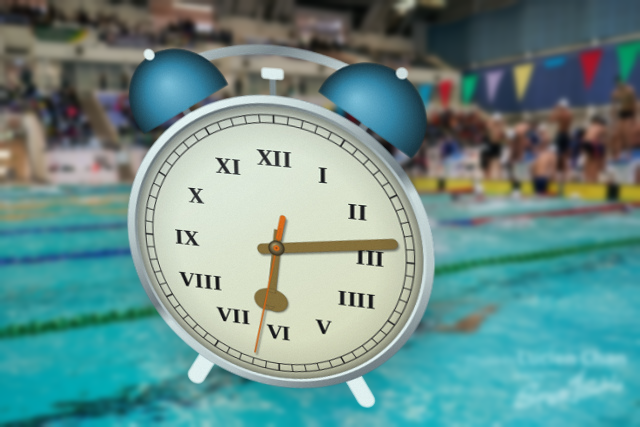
6:13:32
